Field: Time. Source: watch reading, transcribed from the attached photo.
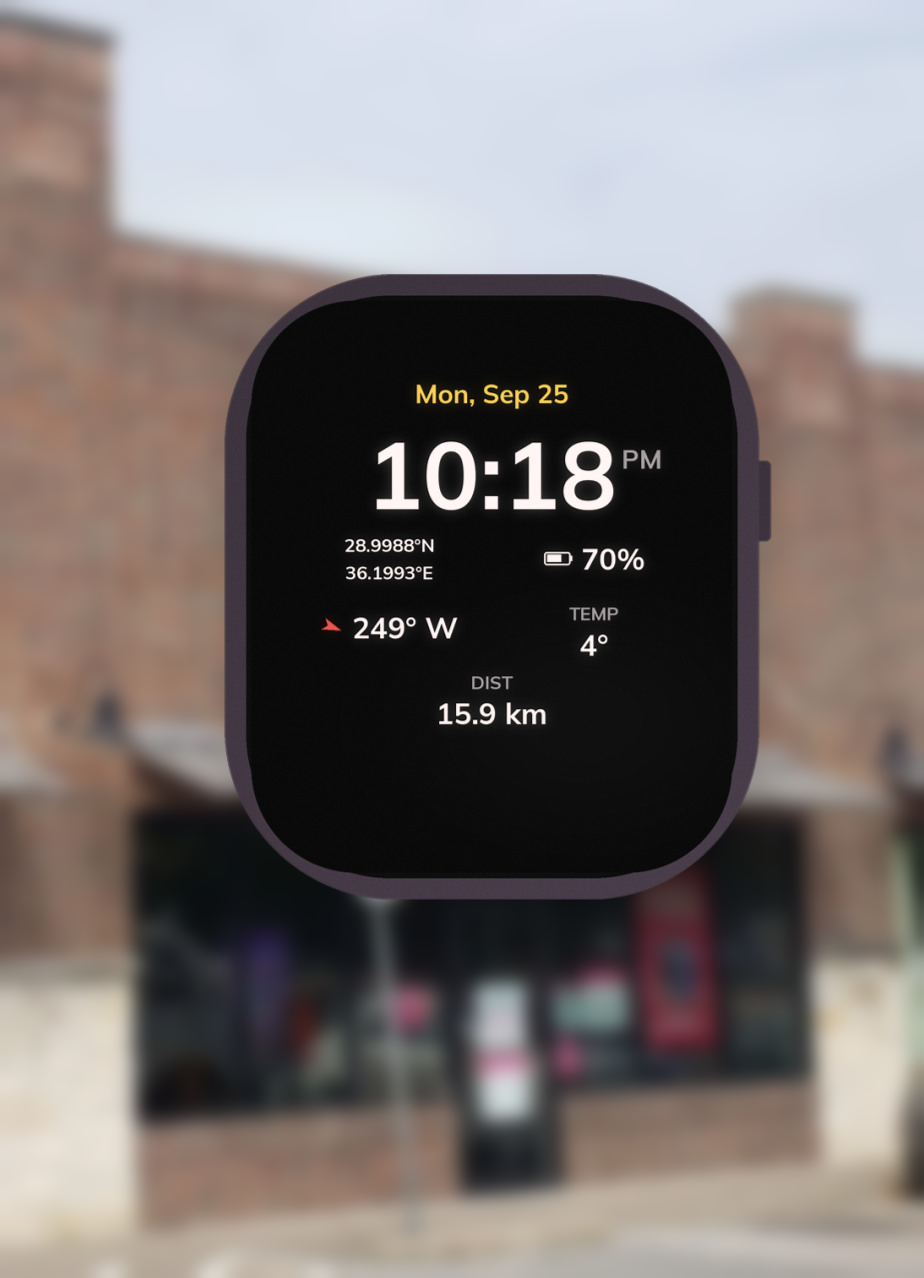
10:18
